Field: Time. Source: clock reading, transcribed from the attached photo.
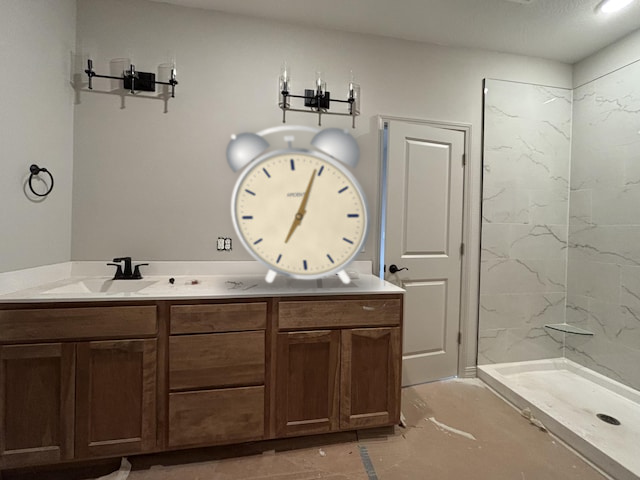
7:04
